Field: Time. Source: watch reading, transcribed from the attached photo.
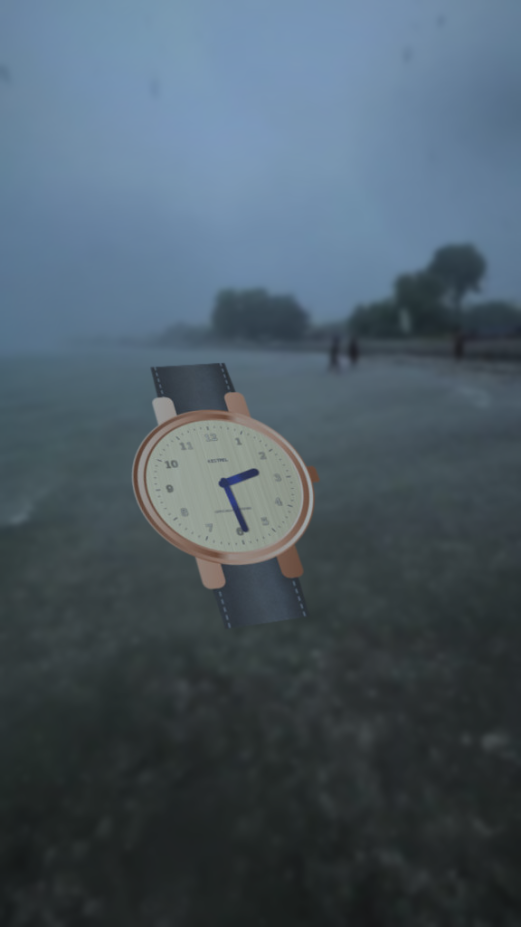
2:29
